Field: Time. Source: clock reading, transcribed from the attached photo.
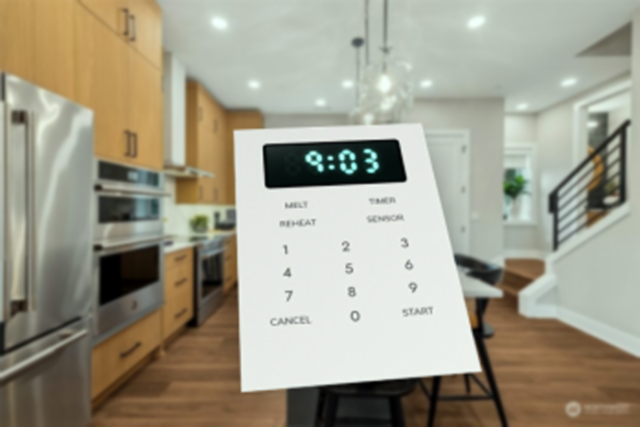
9:03
